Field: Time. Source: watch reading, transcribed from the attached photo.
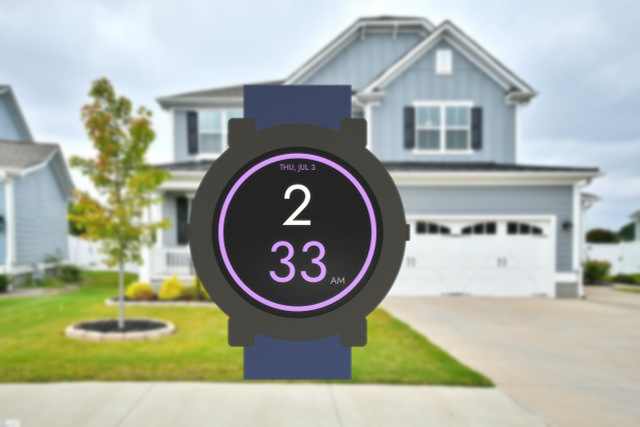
2:33
